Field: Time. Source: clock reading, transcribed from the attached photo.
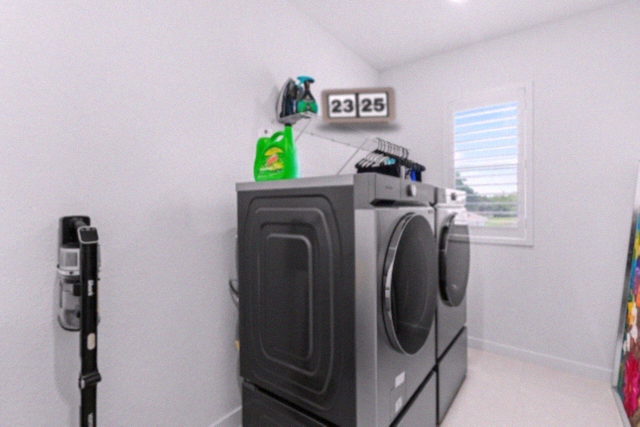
23:25
